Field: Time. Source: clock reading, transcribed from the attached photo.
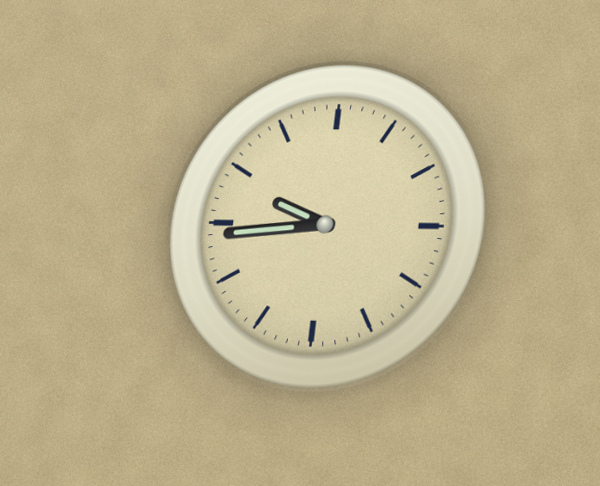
9:44
